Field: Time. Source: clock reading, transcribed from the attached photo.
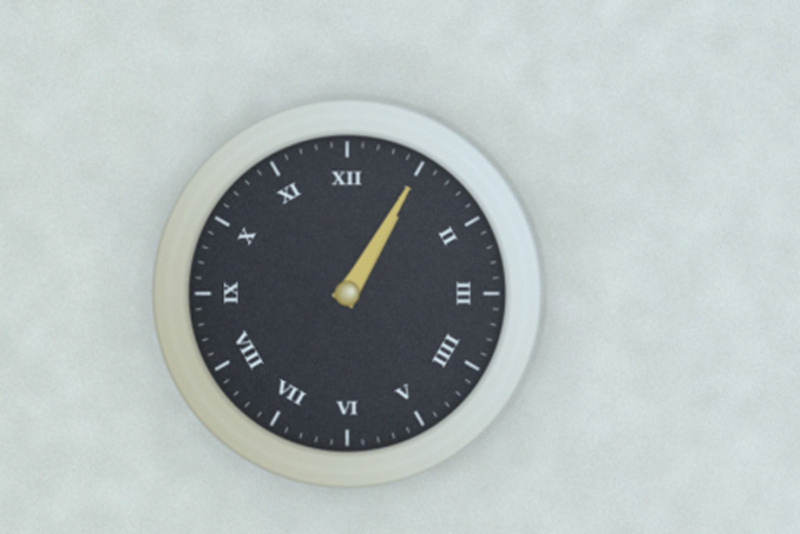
1:05
